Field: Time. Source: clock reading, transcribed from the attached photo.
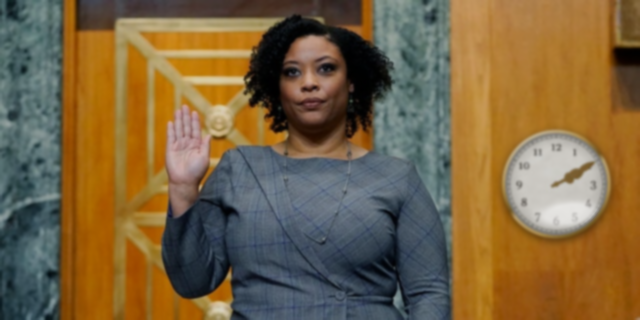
2:10
